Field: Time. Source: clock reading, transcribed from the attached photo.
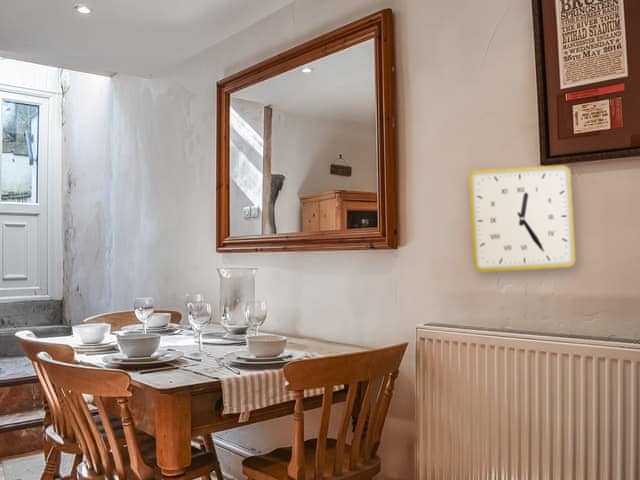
12:25
